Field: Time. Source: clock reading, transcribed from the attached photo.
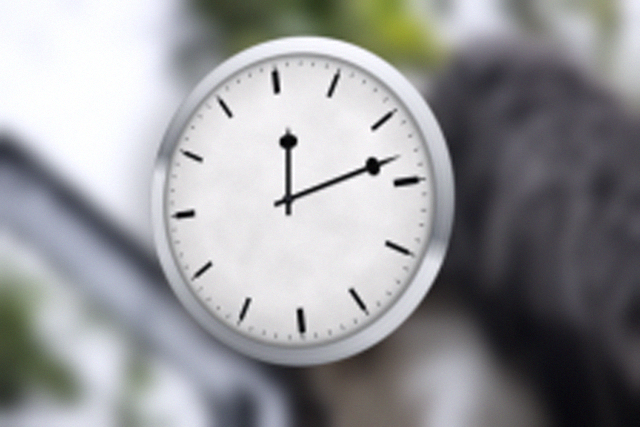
12:13
